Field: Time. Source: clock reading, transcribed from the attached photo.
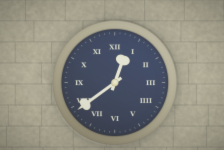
12:39
